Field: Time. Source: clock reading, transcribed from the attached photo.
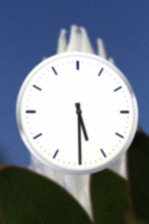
5:30
